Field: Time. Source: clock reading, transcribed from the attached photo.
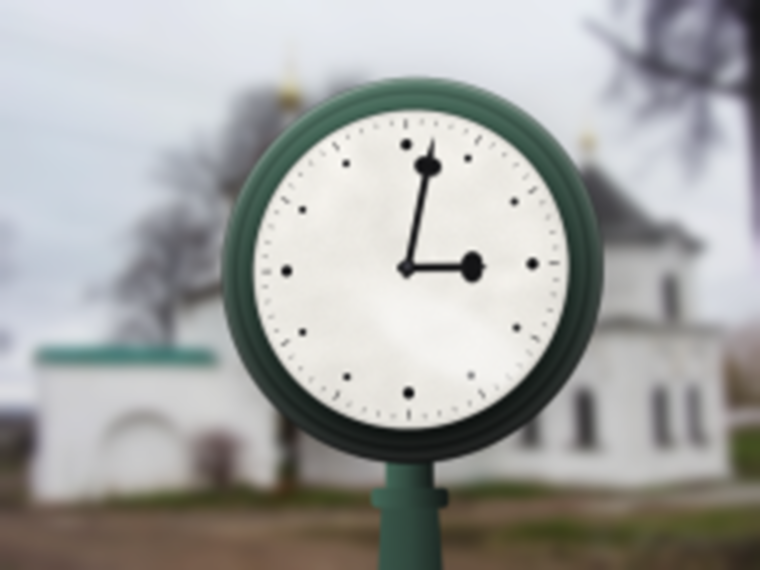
3:02
